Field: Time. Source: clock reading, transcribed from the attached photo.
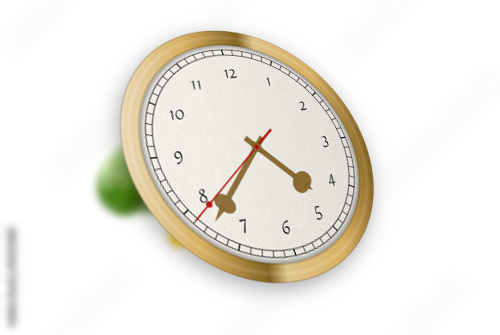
4:37:39
